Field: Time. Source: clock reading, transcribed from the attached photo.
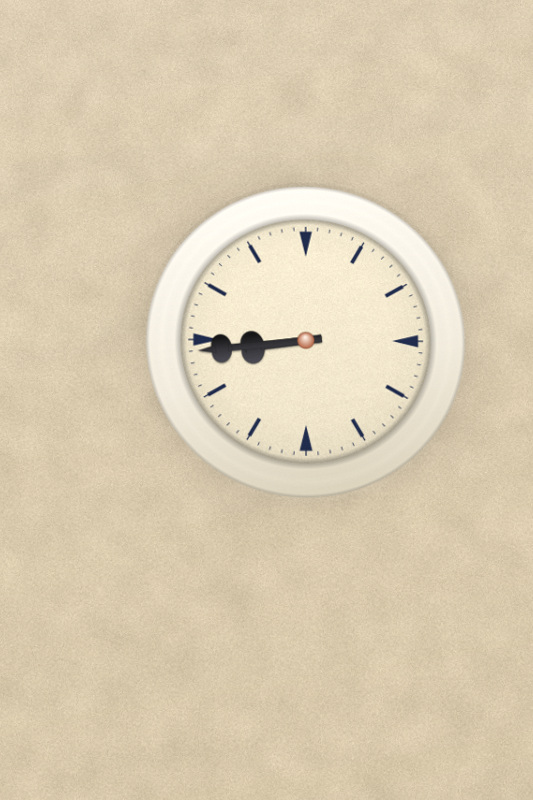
8:44
